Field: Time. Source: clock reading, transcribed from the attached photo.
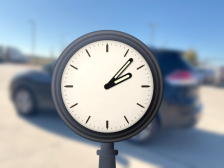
2:07
